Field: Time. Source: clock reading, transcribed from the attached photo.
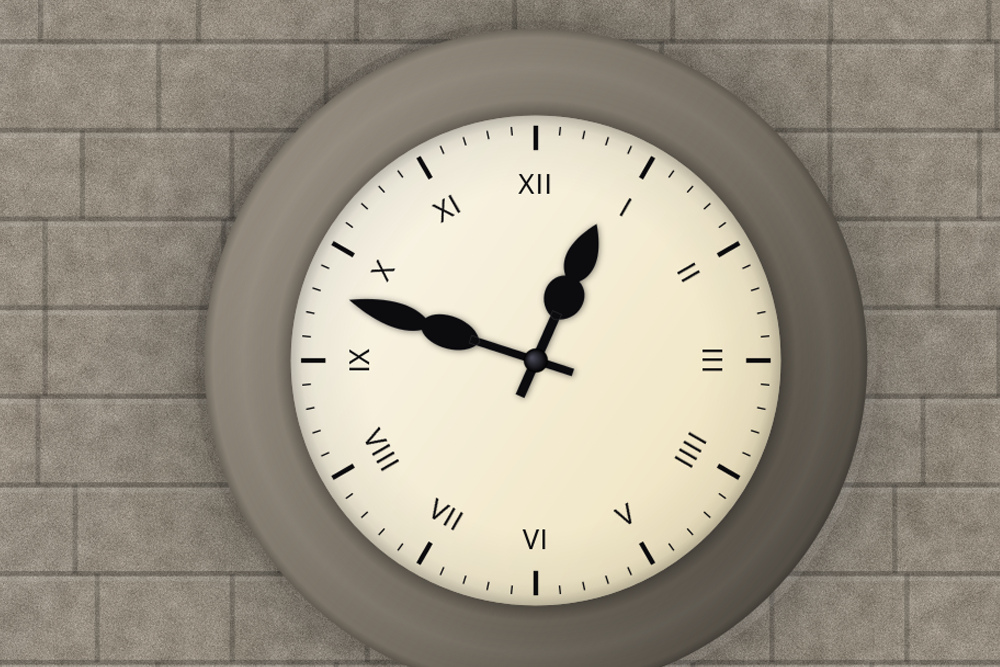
12:48
